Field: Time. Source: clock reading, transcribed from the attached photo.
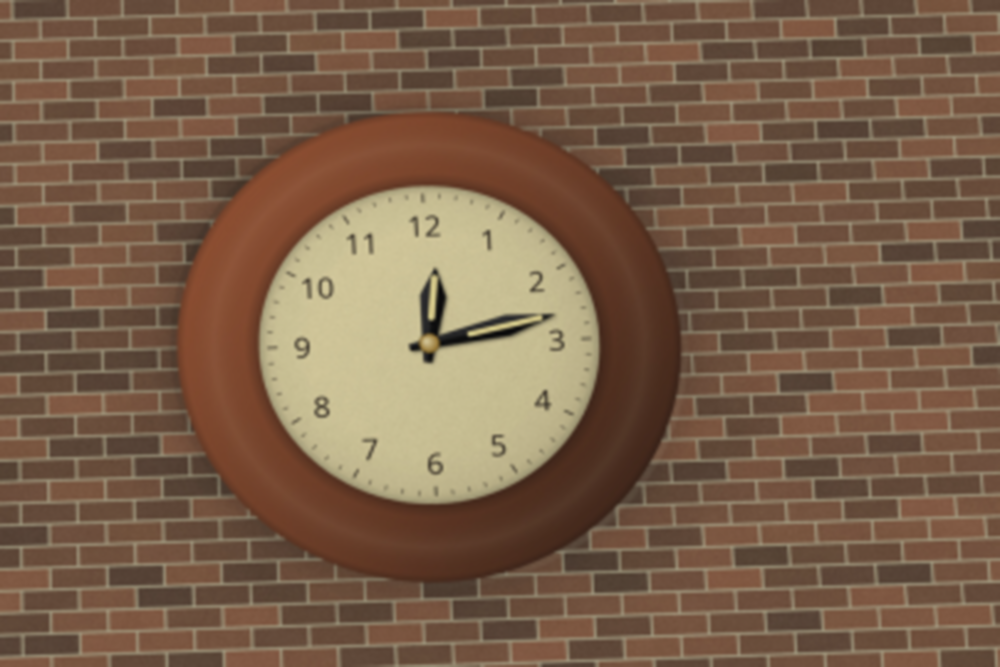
12:13
